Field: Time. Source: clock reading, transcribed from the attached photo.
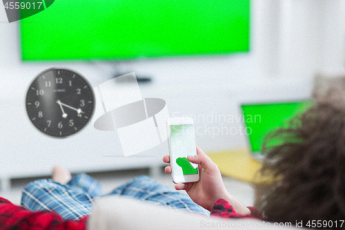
5:19
